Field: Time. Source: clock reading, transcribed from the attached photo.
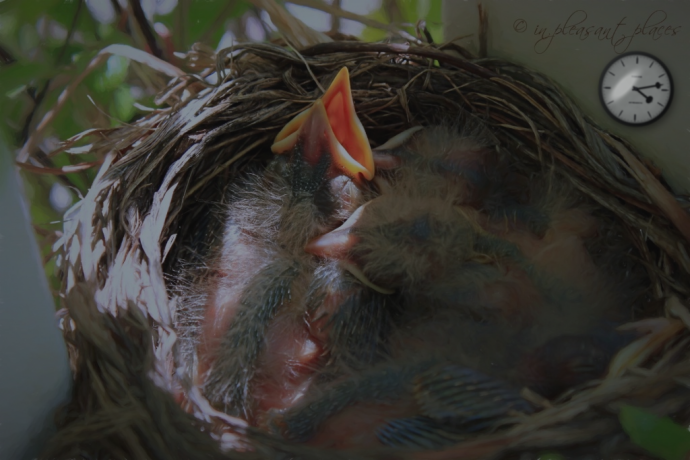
4:13
